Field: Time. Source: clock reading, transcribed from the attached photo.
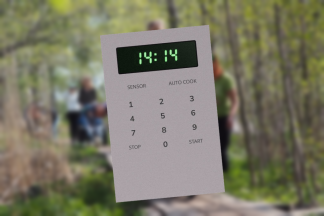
14:14
